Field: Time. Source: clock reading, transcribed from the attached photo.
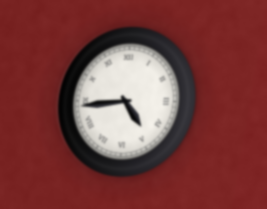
4:44
